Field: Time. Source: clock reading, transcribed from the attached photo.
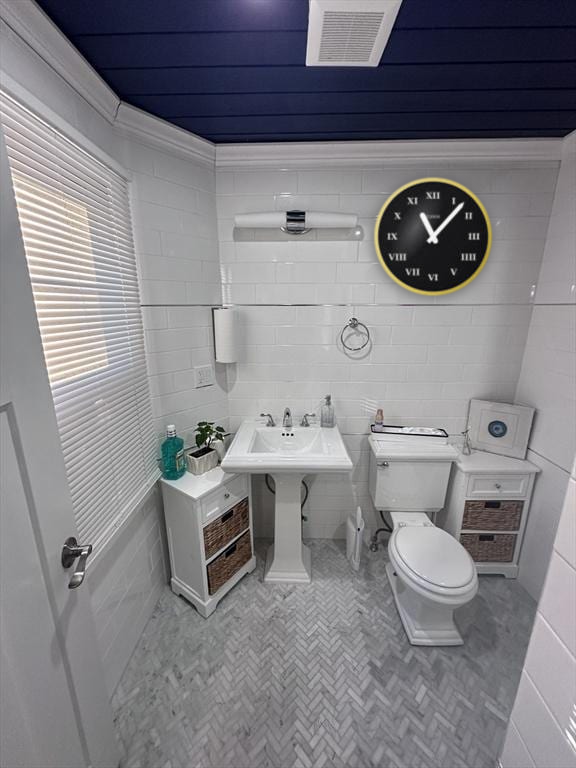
11:07
